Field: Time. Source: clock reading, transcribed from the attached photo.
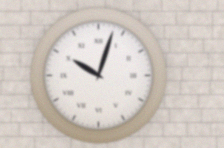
10:03
